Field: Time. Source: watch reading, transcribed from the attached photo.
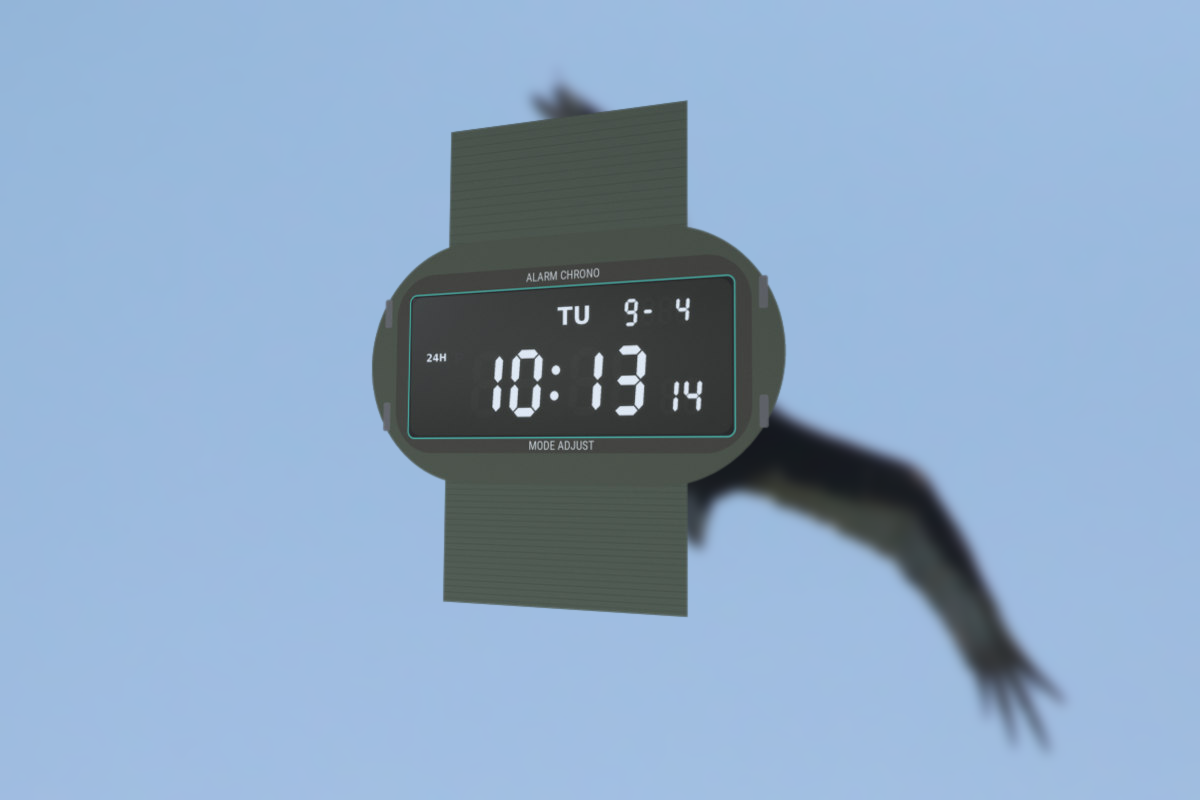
10:13:14
